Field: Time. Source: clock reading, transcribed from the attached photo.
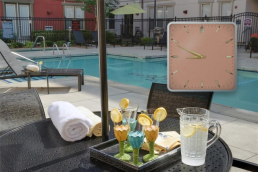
8:49
